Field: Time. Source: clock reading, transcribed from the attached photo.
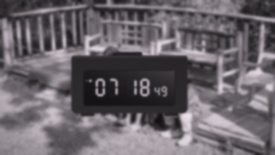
7:18
